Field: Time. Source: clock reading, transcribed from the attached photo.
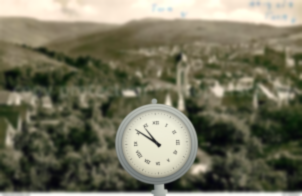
10:51
